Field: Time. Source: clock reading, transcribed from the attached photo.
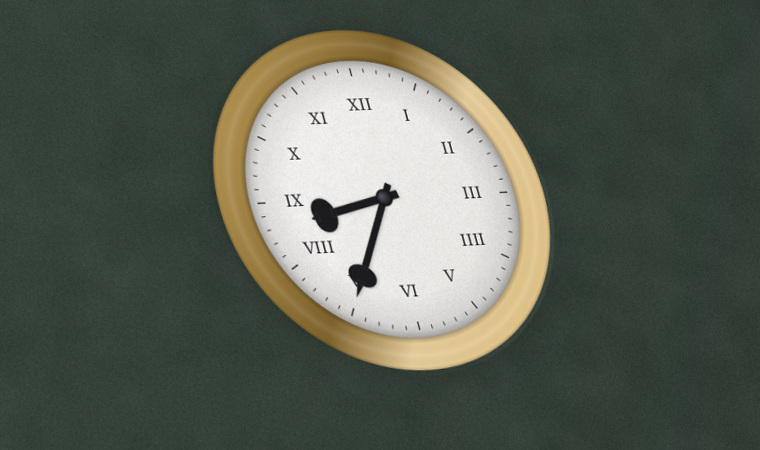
8:35
